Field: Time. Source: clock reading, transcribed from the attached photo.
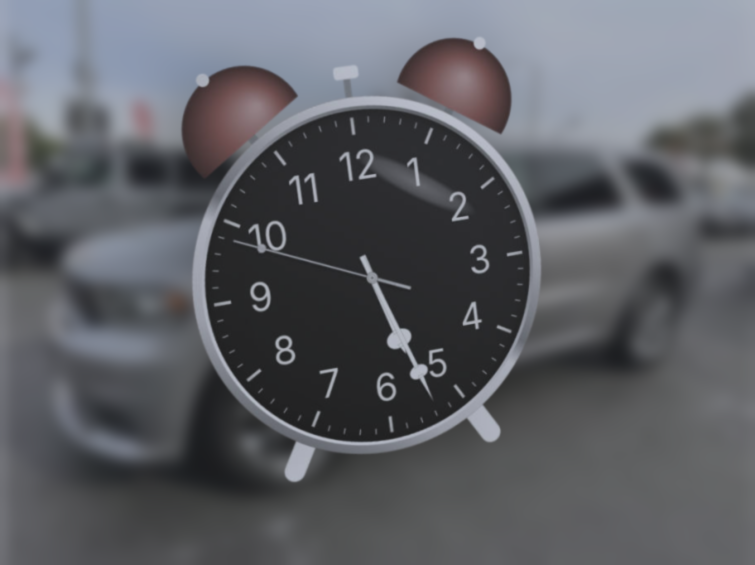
5:26:49
